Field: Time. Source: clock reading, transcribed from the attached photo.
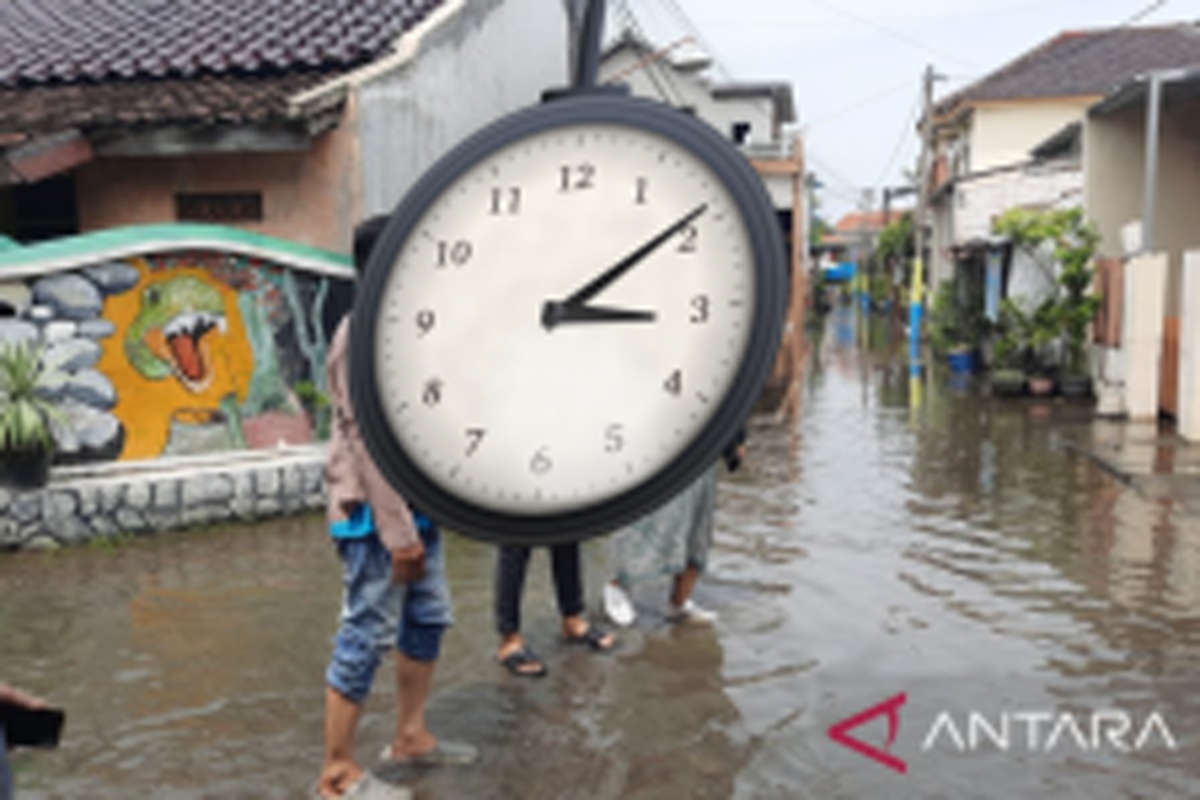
3:09
